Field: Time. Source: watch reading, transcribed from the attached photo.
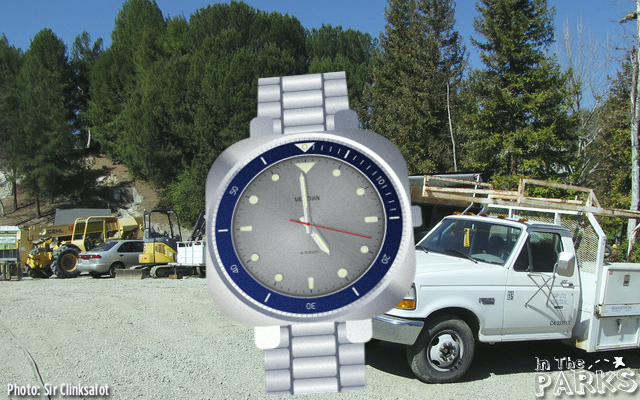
4:59:18
